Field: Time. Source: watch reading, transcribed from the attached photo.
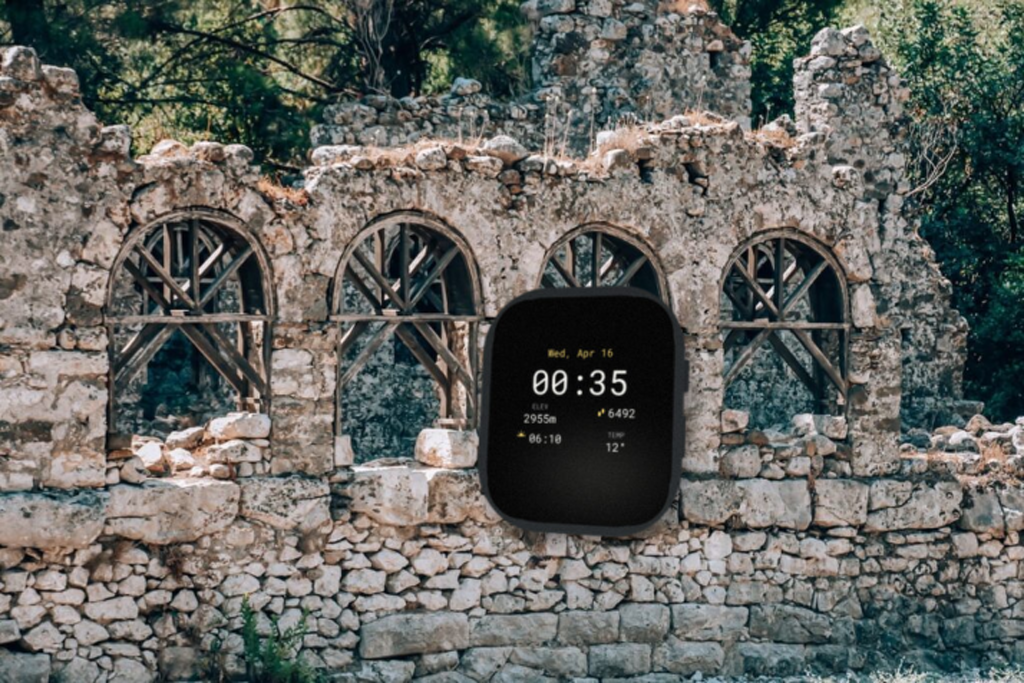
0:35
